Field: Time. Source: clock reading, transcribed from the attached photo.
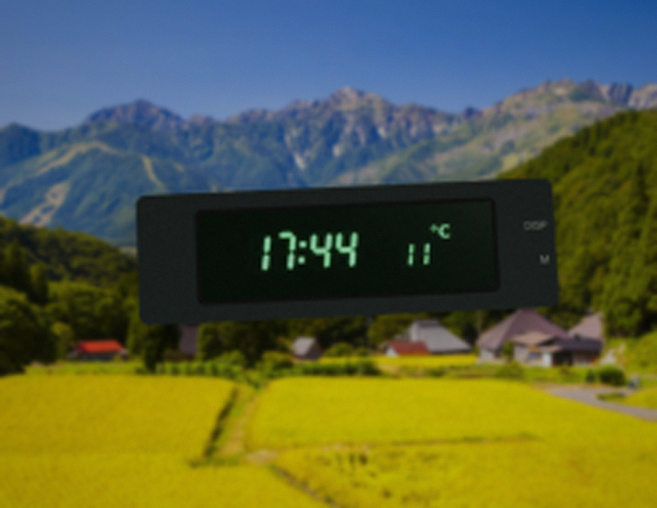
17:44
